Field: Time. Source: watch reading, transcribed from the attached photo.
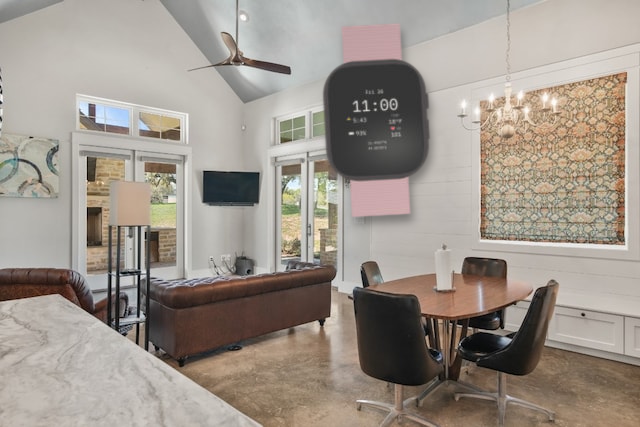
11:00
